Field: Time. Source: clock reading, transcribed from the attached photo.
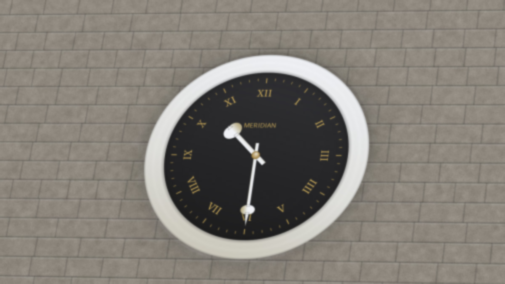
10:30
